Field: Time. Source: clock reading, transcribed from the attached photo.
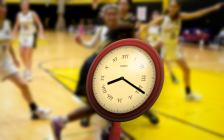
8:20
